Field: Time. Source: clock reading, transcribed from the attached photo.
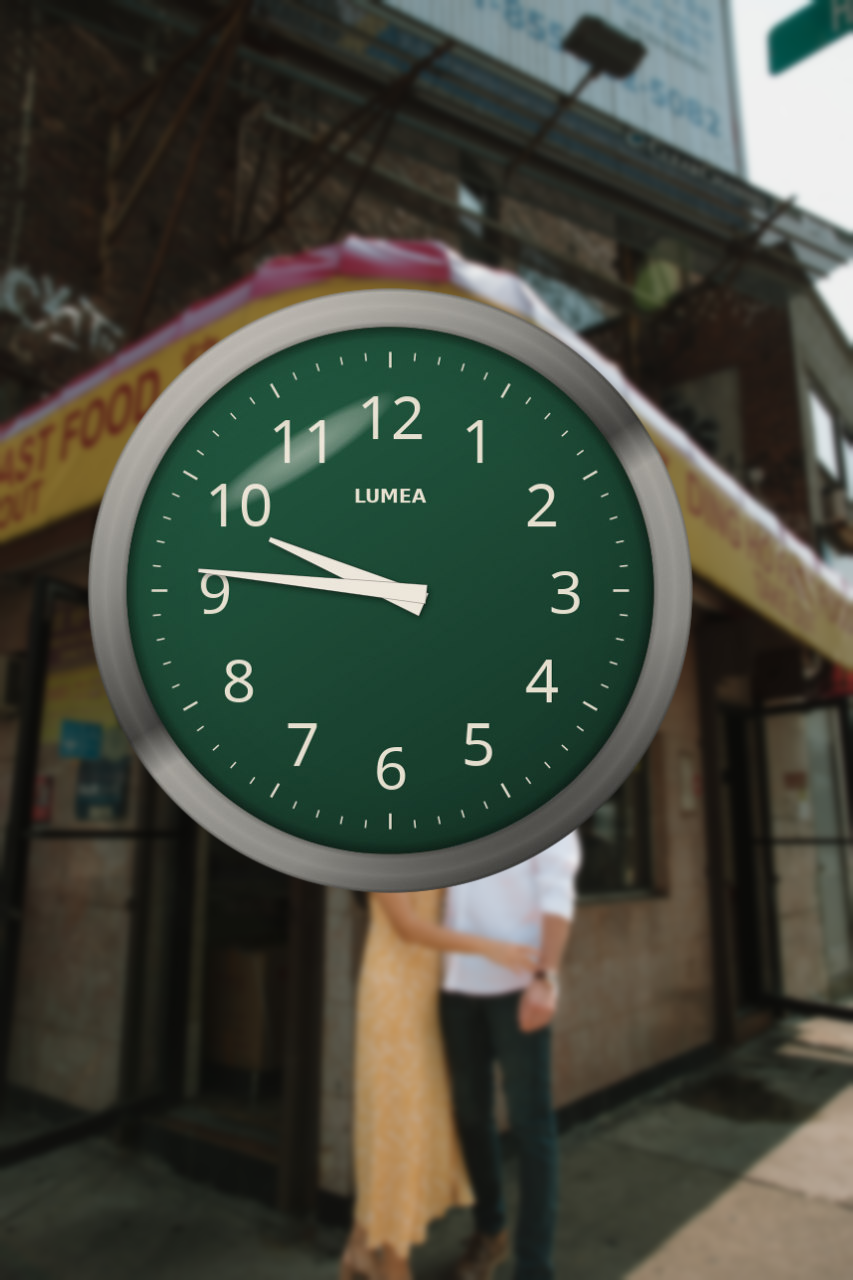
9:46
